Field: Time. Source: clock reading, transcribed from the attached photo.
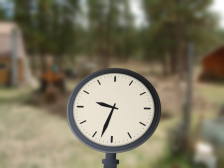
9:33
